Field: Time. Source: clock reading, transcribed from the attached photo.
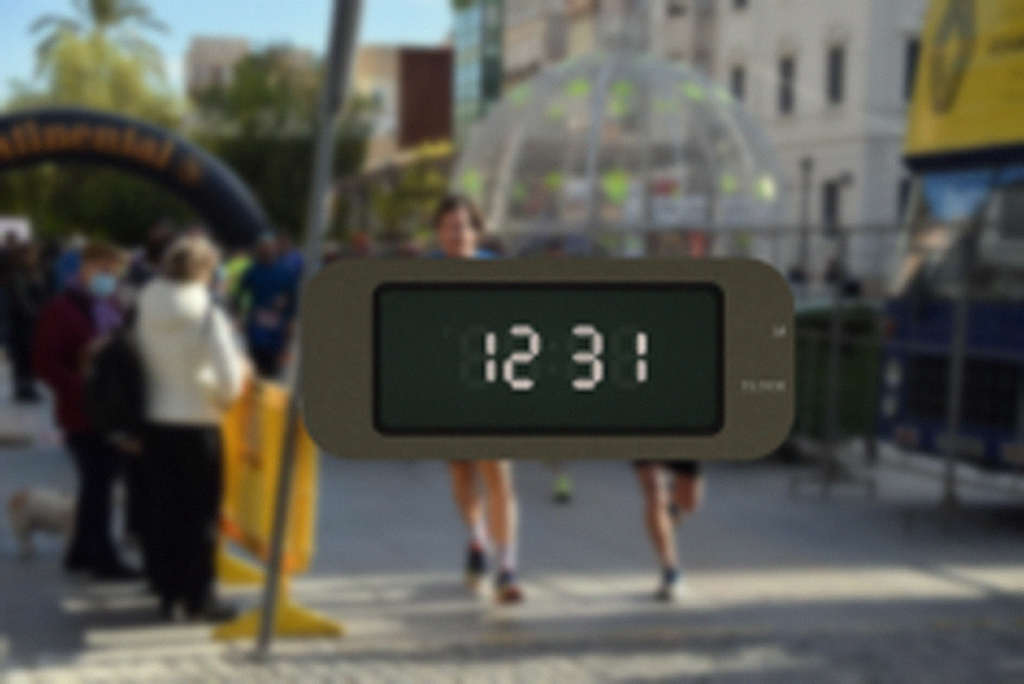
12:31
